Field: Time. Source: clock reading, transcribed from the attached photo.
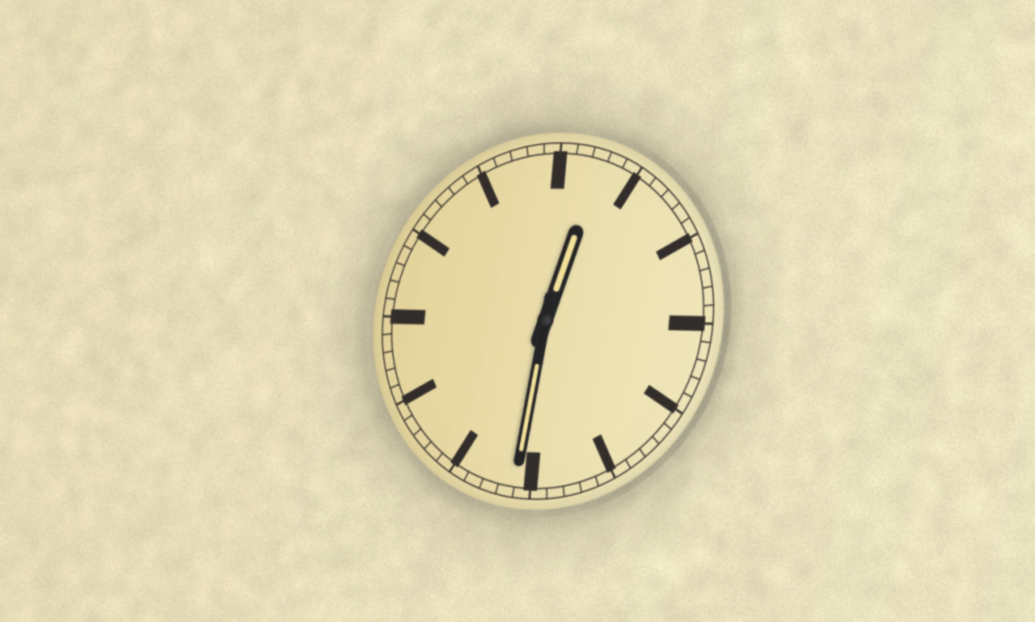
12:31
